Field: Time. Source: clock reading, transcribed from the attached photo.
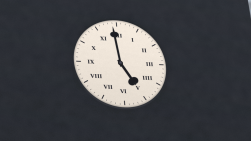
4:59
